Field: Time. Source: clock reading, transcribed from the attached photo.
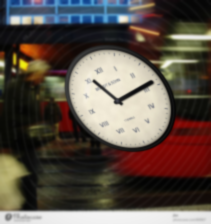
11:14
